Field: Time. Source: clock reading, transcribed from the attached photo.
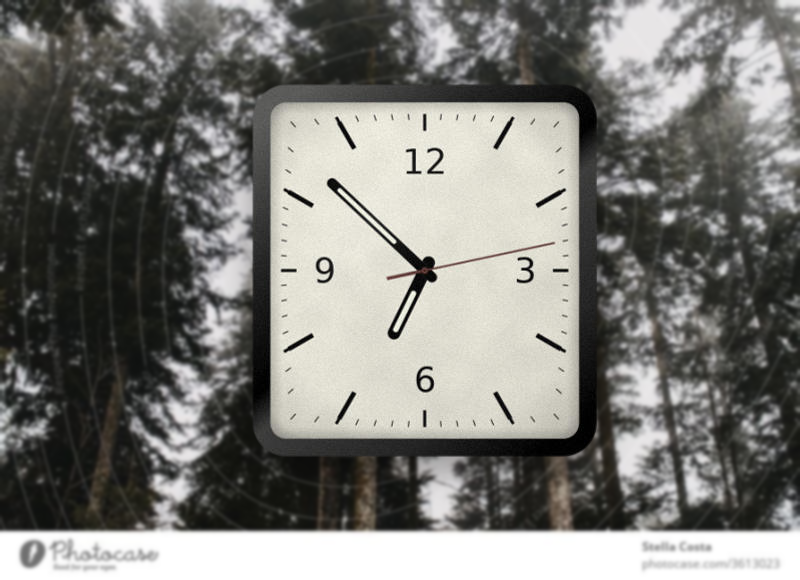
6:52:13
